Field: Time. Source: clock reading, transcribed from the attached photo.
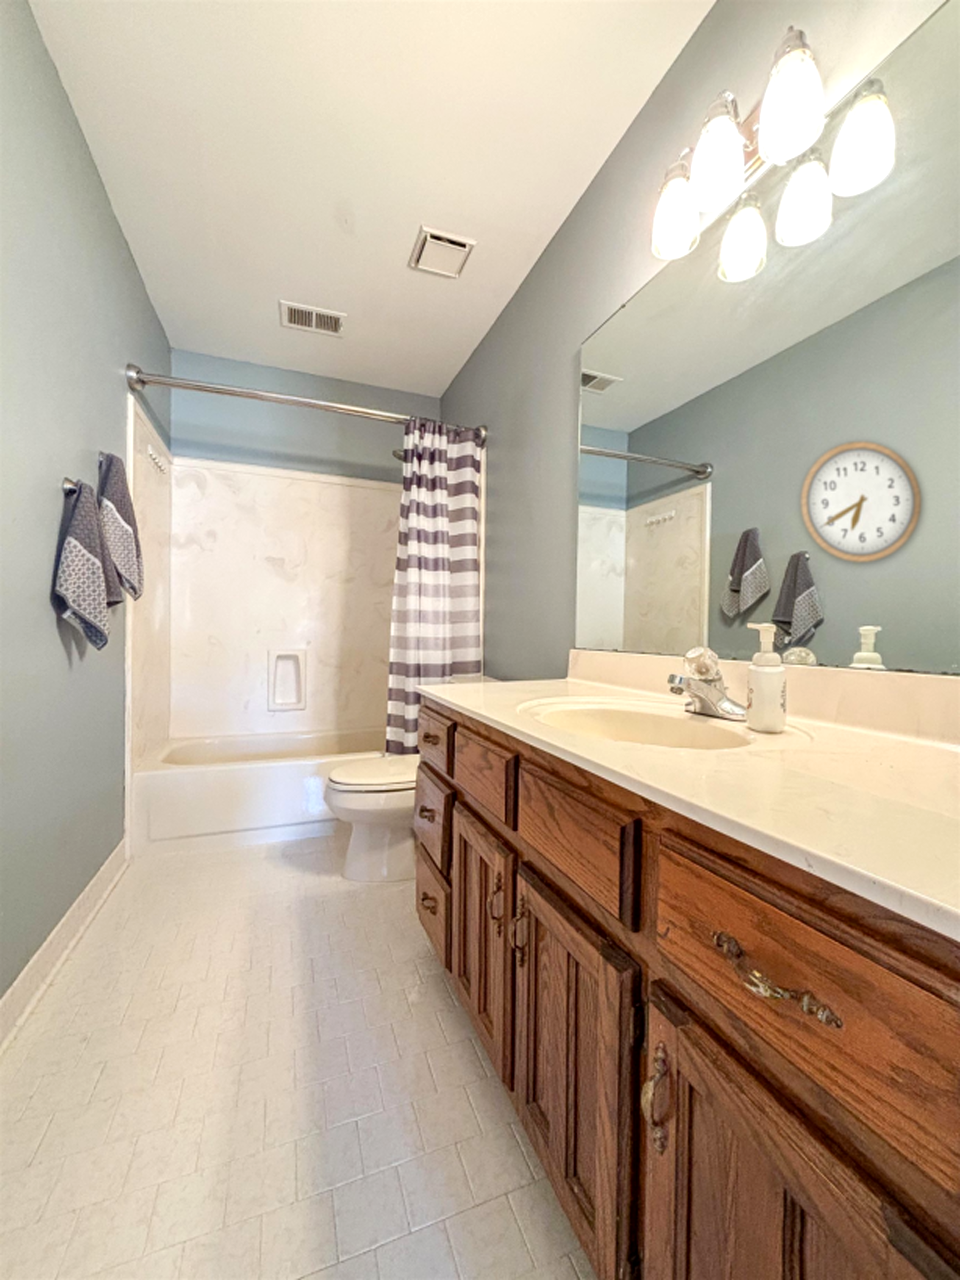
6:40
